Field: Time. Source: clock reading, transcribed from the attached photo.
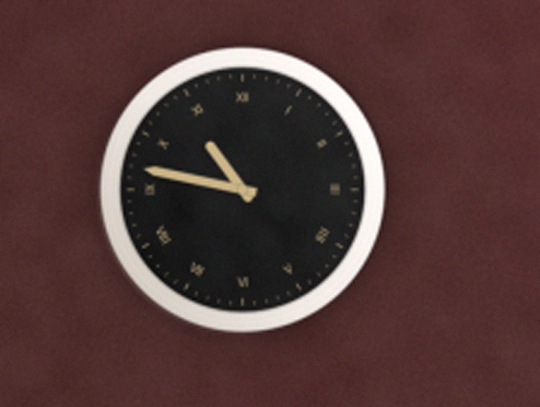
10:47
